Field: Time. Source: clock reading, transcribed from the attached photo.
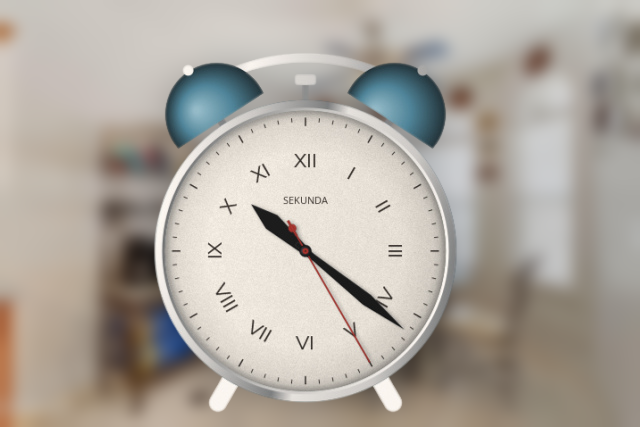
10:21:25
